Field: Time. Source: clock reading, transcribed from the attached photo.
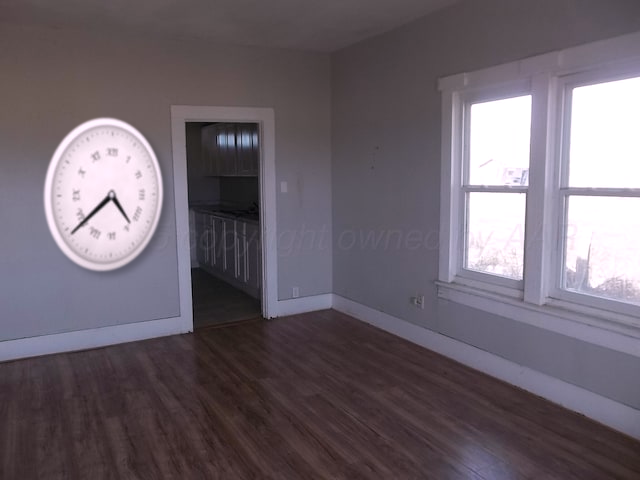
4:39
